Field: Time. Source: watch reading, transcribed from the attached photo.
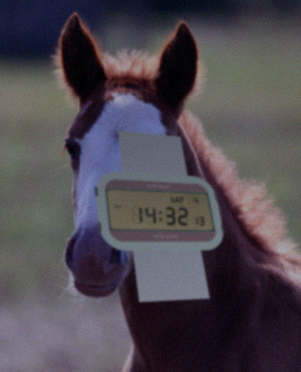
14:32
